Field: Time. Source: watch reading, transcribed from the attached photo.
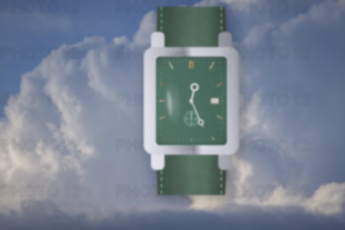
12:26
